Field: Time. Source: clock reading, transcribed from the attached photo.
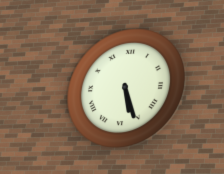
5:26
